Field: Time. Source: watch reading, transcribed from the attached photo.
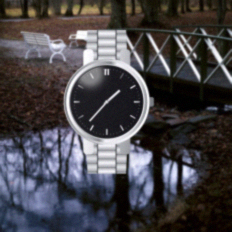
1:37
